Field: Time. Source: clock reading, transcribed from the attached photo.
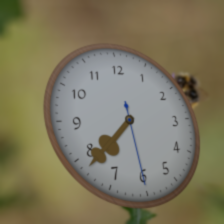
7:38:30
